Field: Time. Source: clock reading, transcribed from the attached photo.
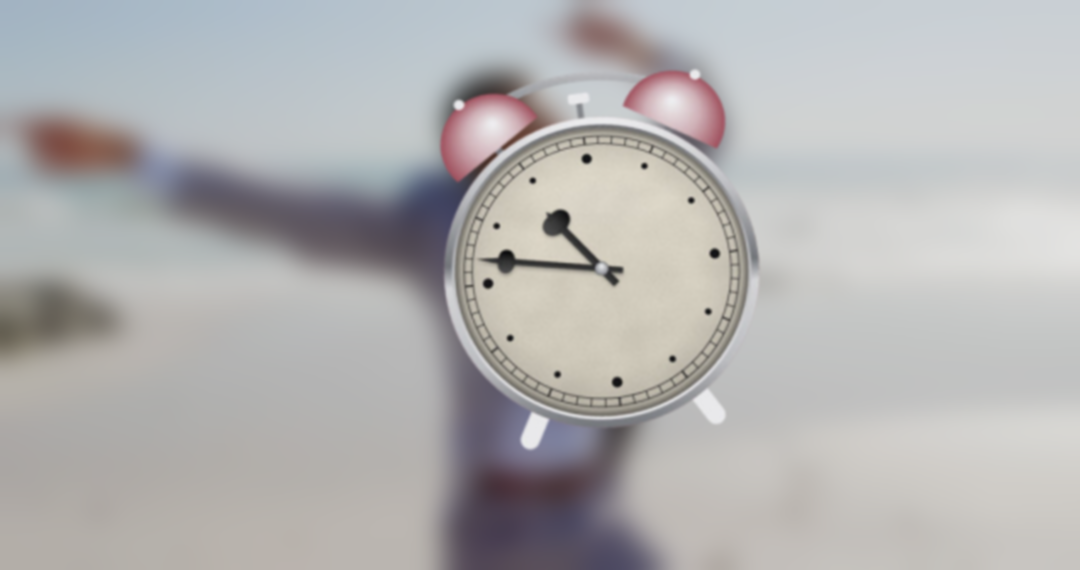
10:47
